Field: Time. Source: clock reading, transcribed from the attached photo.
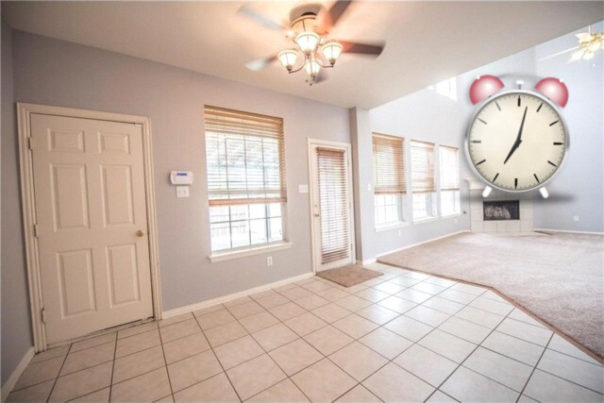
7:02
